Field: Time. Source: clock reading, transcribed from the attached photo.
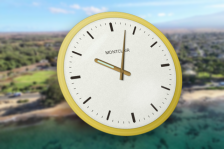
10:03
